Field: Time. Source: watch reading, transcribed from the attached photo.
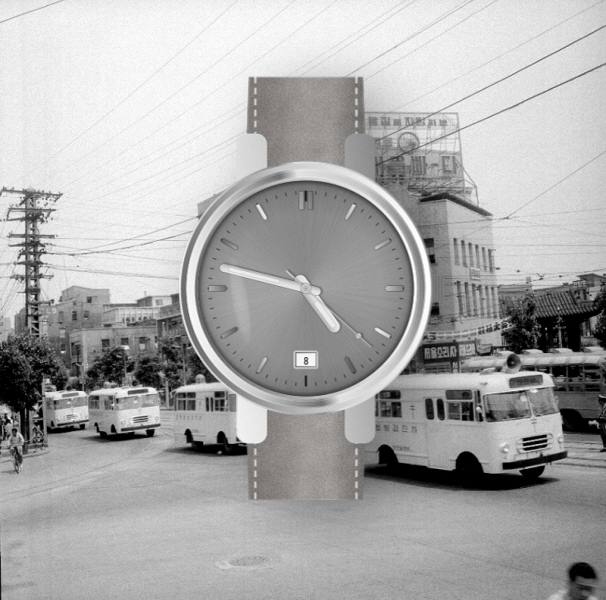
4:47:22
